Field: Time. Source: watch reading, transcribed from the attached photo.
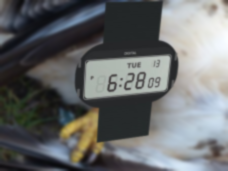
6:28:09
